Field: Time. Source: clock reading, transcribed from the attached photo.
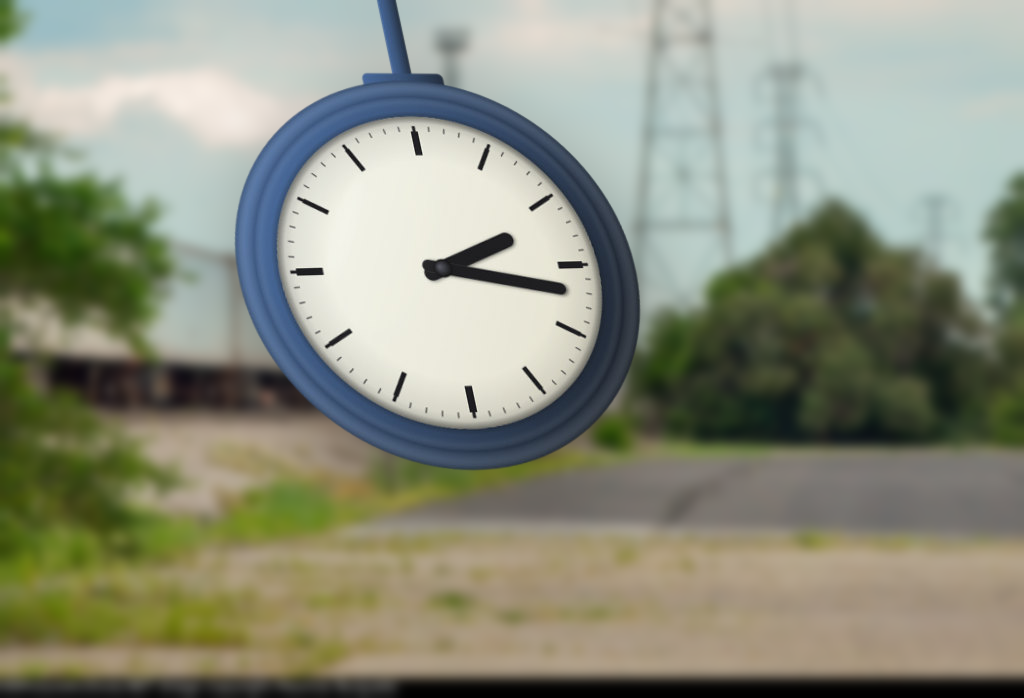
2:17
